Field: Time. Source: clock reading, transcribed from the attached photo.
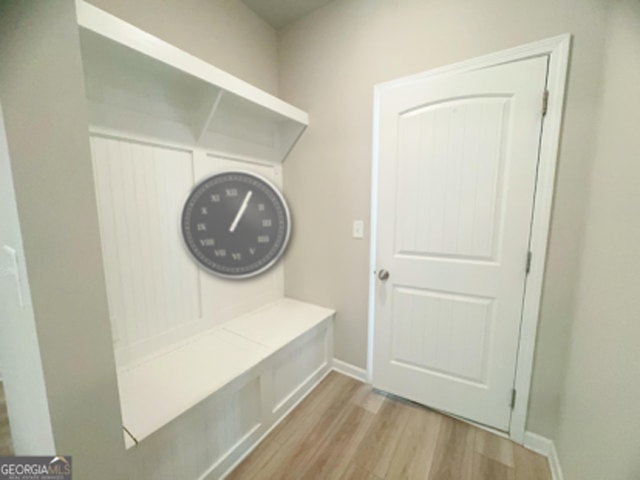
1:05
